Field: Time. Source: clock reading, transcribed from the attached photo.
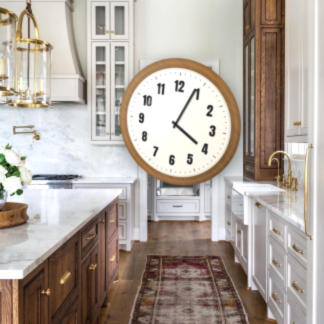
4:04
